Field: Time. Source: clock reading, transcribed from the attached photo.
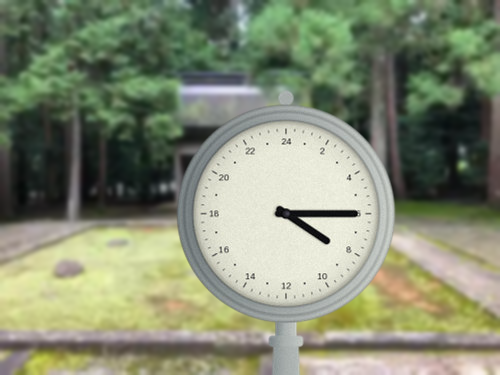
8:15
